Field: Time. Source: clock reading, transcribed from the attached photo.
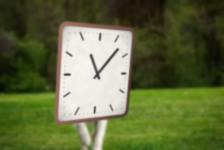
11:07
